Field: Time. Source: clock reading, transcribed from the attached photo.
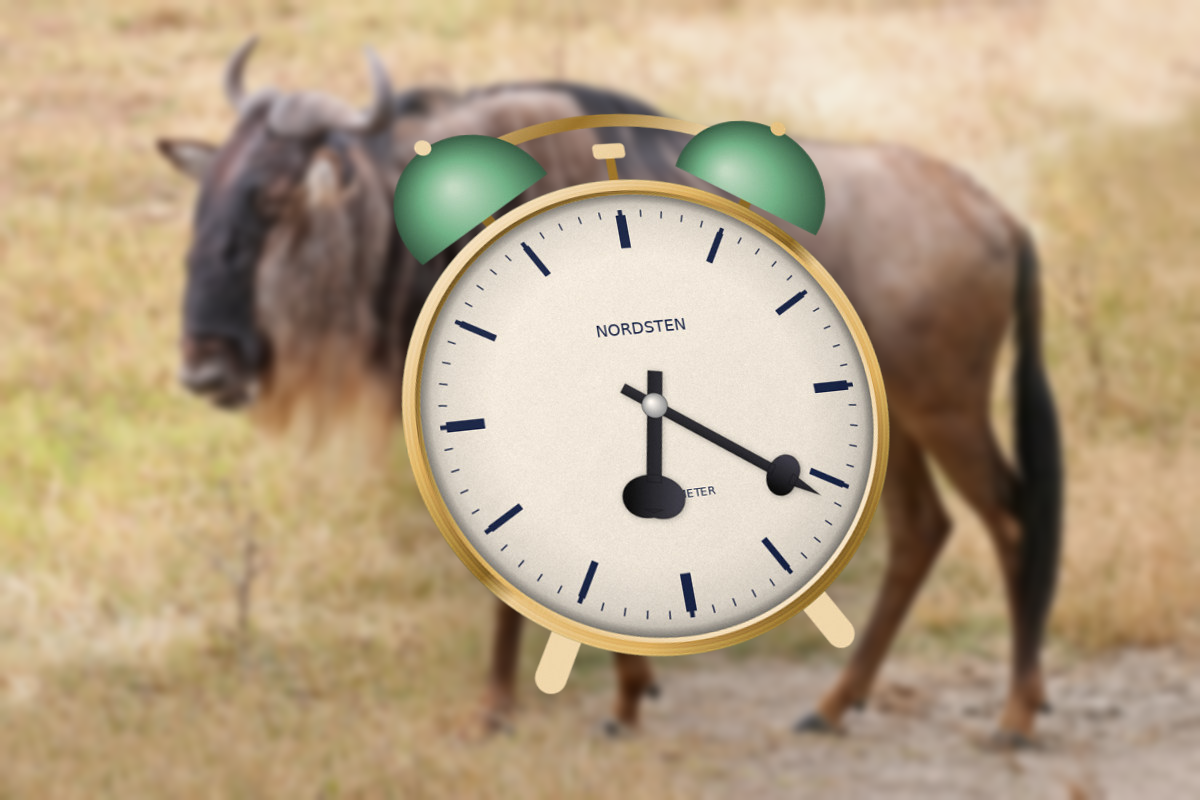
6:21
